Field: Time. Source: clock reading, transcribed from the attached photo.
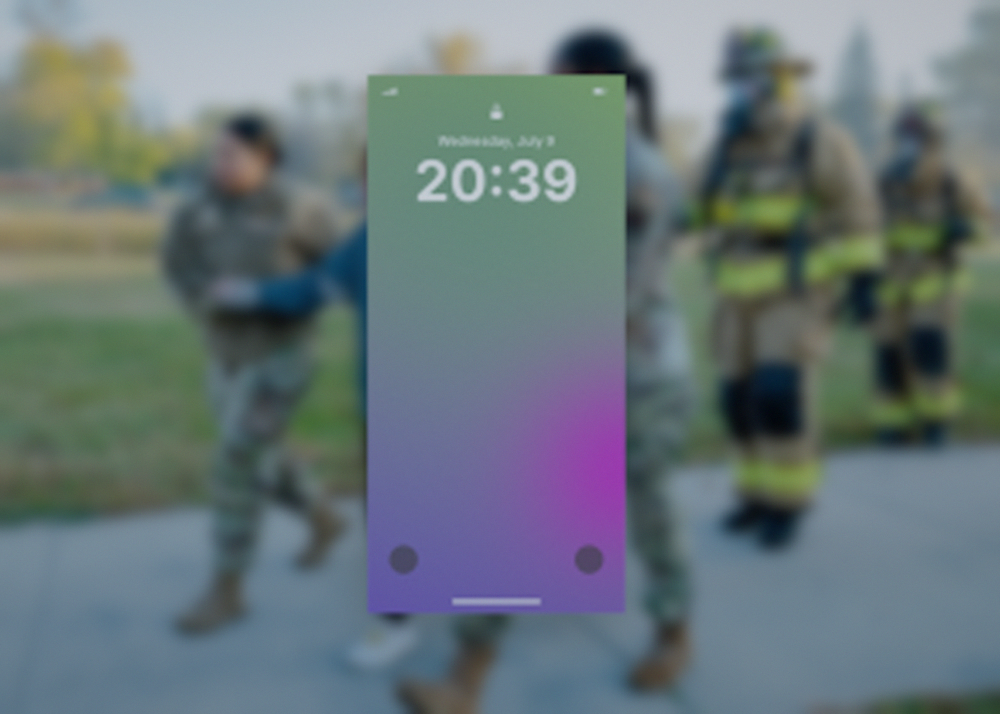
20:39
